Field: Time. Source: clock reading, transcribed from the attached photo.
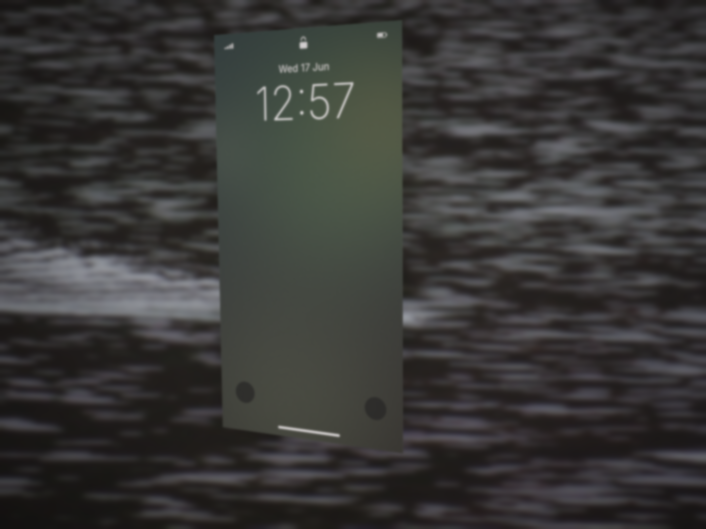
12:57
